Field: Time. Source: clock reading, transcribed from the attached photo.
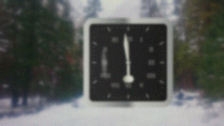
5:59
